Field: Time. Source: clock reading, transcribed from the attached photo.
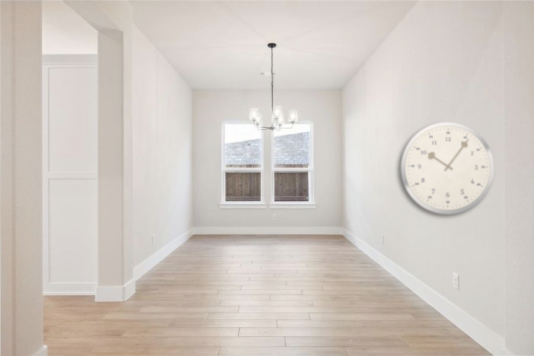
10:06
